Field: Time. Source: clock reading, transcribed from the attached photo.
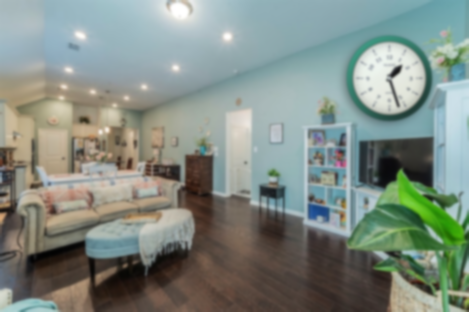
1:27
